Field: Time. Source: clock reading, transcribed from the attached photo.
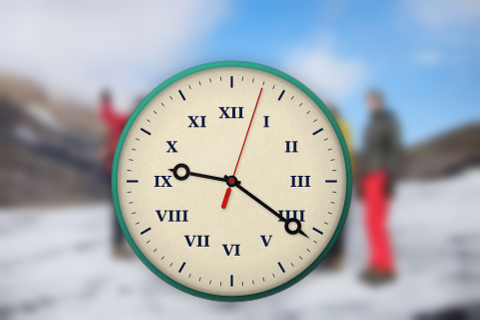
9:21:03
